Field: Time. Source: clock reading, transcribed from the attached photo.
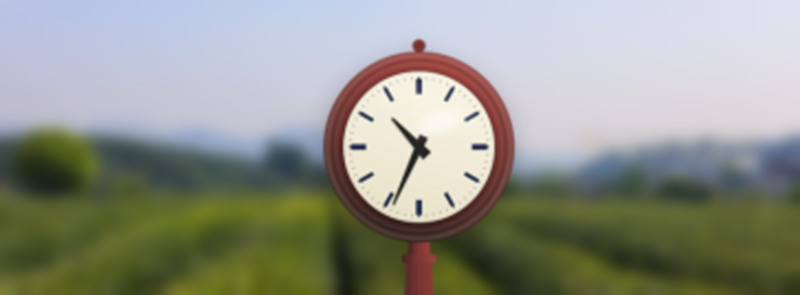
10:34
